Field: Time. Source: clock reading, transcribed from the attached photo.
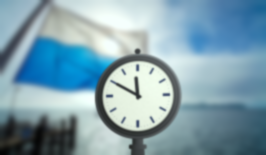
11:50
